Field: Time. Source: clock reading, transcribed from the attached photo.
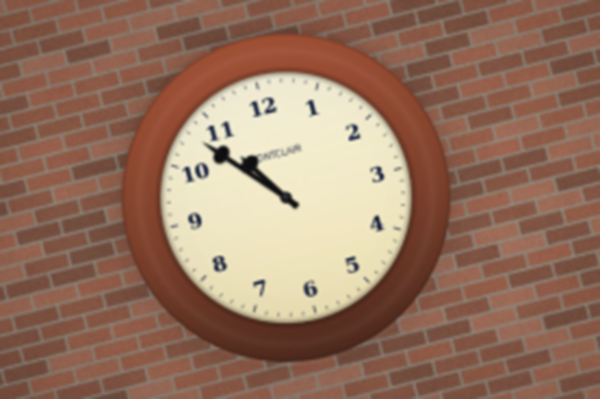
10:53
